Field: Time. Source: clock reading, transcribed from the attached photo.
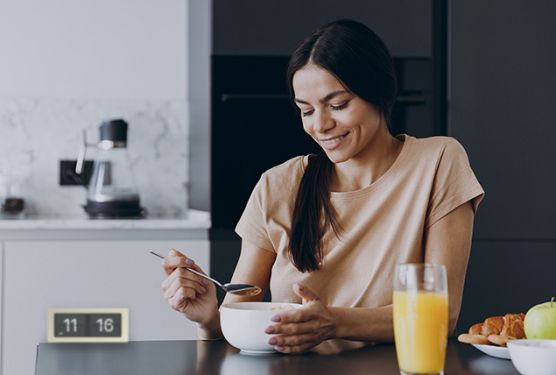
11:16
